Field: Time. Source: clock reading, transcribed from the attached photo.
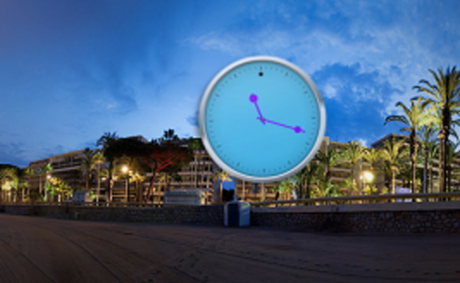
11:18
